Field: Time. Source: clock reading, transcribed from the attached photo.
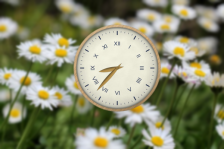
8:37
